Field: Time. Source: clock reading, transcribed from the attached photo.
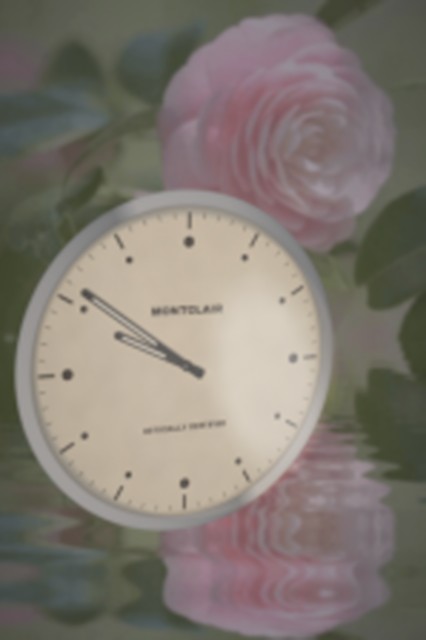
9:51
